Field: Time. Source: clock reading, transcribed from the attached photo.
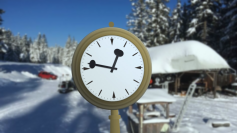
12:47
